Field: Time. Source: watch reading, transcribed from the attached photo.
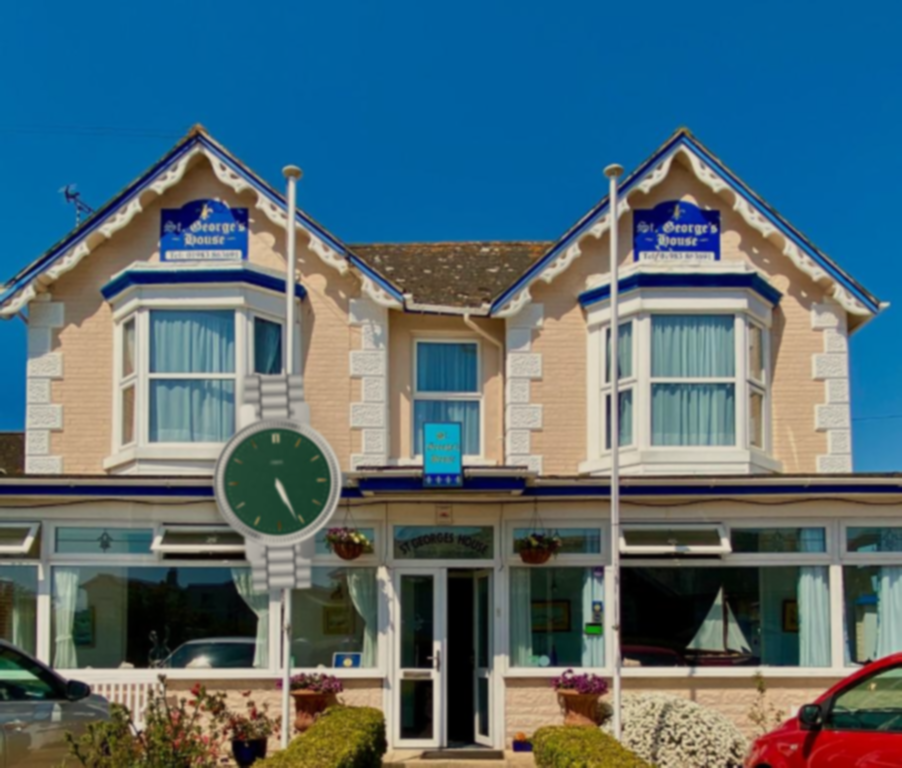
5:26
